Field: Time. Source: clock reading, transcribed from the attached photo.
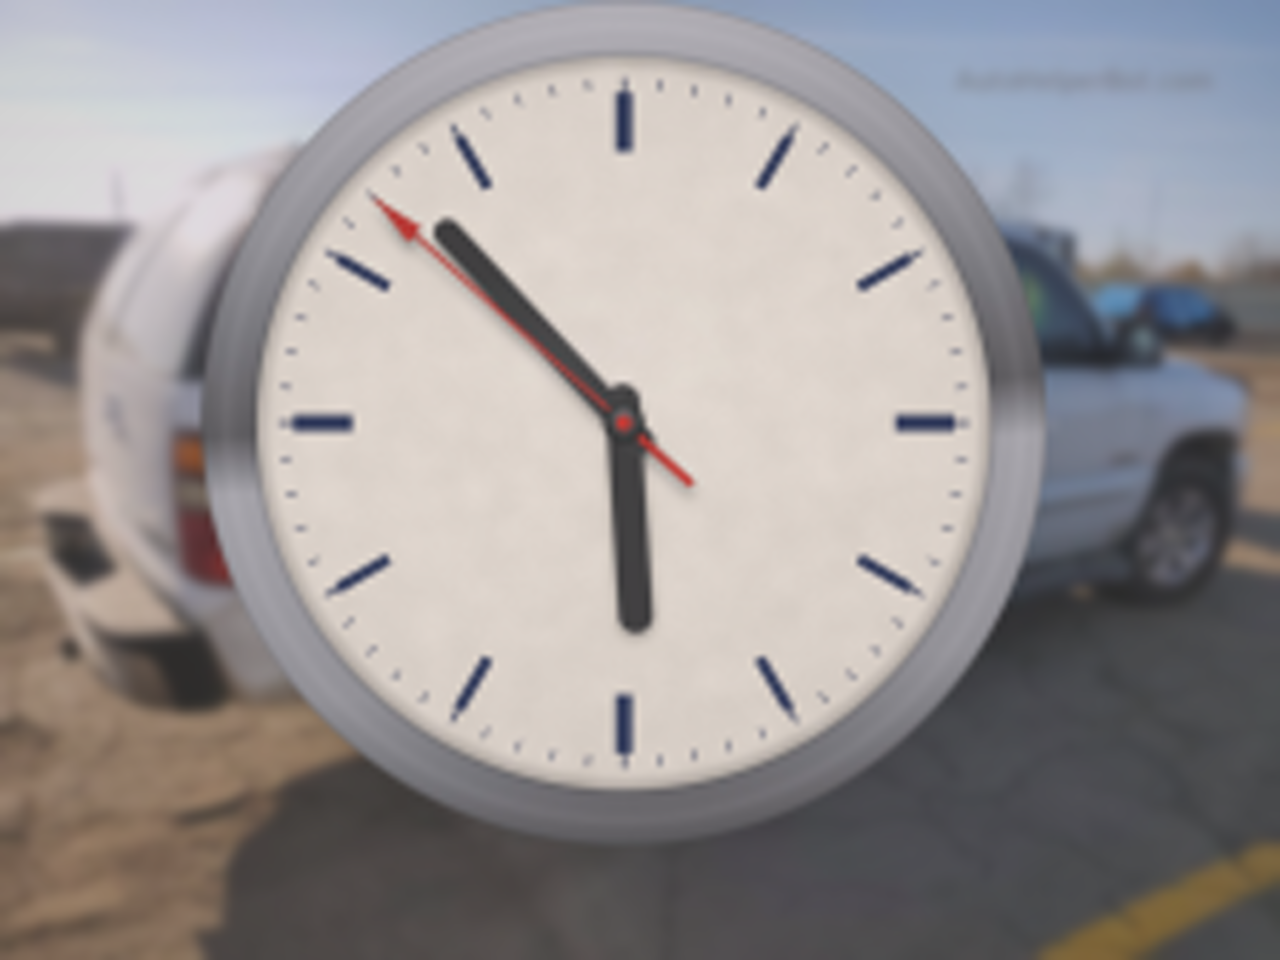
5:52:52
